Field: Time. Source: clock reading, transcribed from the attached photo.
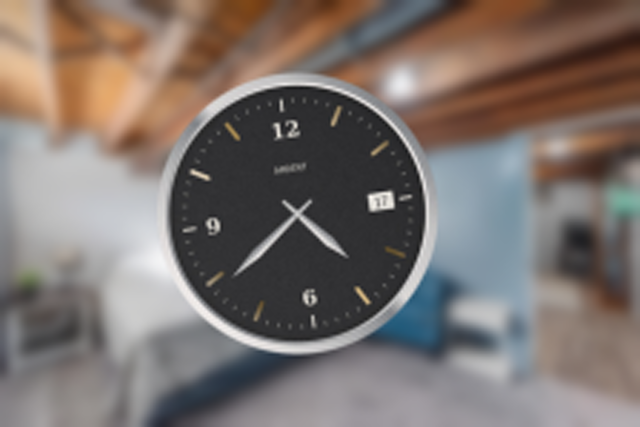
4:39
